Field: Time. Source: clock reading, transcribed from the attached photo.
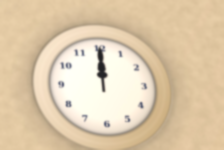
12:00
